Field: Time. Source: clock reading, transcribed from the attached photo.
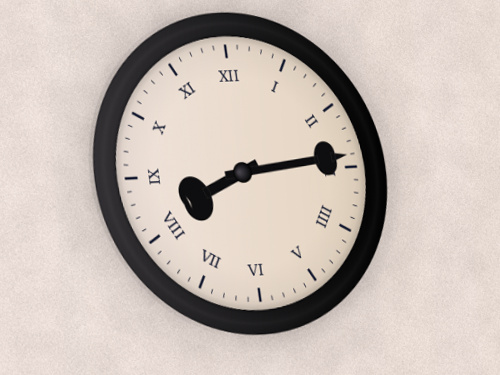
8:14
